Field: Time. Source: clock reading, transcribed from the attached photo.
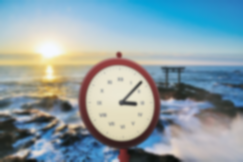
3:08
